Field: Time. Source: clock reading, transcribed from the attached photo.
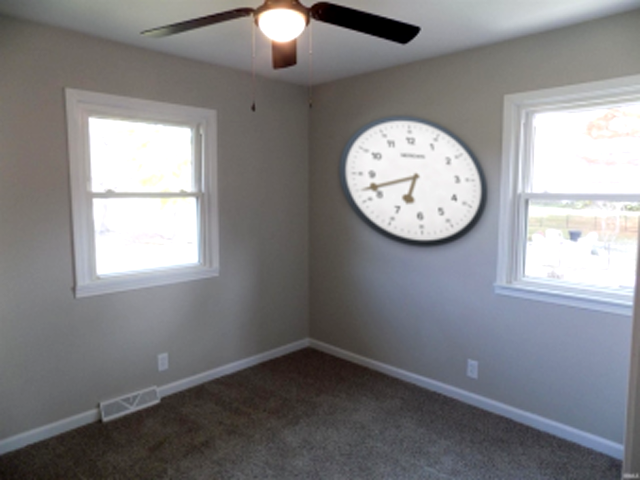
6:42
